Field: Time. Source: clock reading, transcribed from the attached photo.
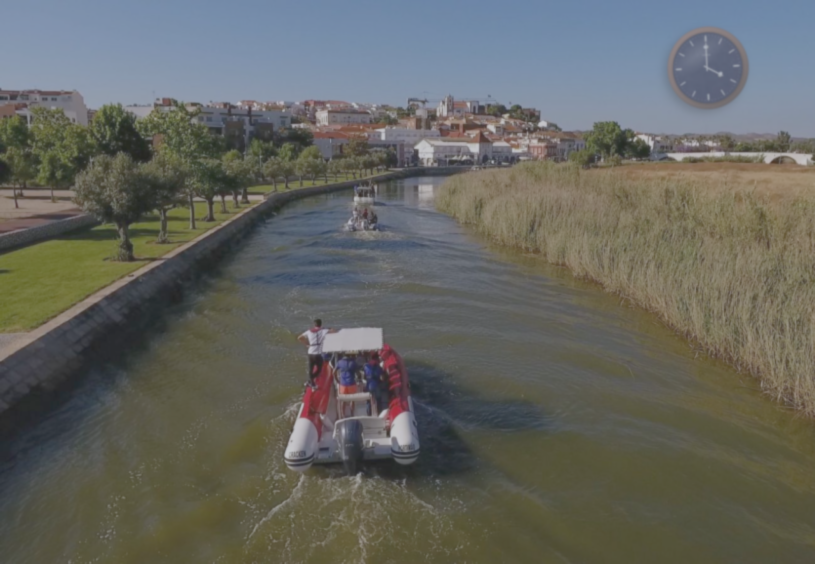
4:00
